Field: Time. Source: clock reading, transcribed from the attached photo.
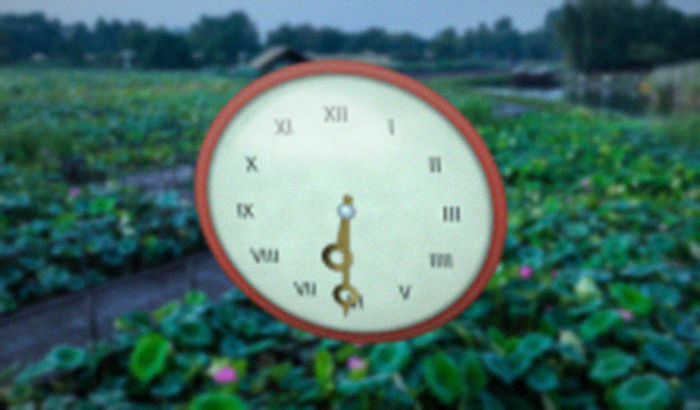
6:31
